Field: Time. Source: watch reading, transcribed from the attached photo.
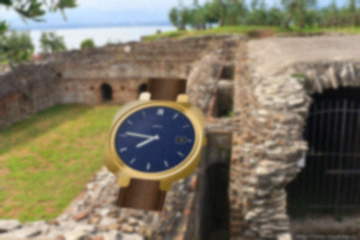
7:46
